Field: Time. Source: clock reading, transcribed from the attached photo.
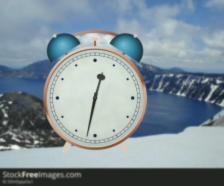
12:32
